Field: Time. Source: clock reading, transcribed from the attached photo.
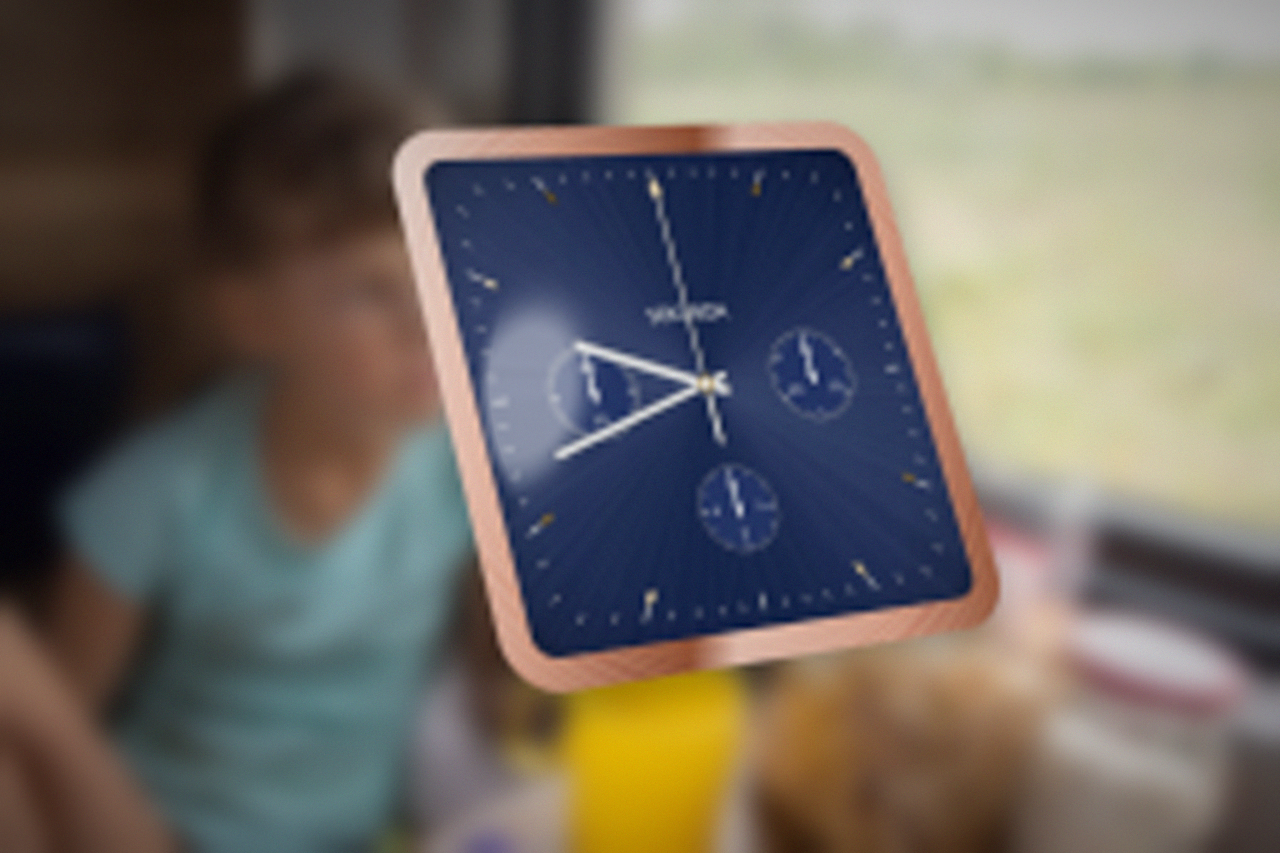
9:42
